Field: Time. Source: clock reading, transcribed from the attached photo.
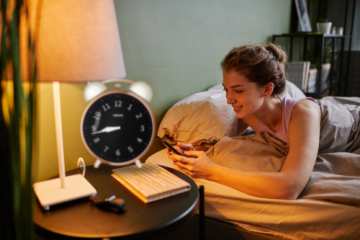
8:43
